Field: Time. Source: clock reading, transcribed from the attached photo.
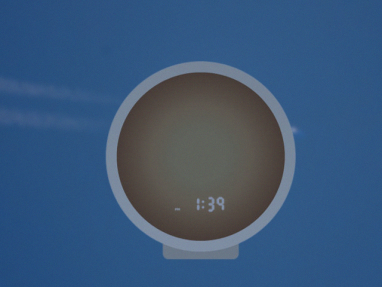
1:39
